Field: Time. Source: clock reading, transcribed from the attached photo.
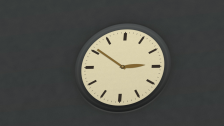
2:51
